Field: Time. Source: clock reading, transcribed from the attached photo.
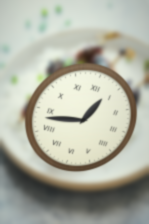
12:43
